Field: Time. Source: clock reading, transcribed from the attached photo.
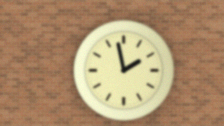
1:58
